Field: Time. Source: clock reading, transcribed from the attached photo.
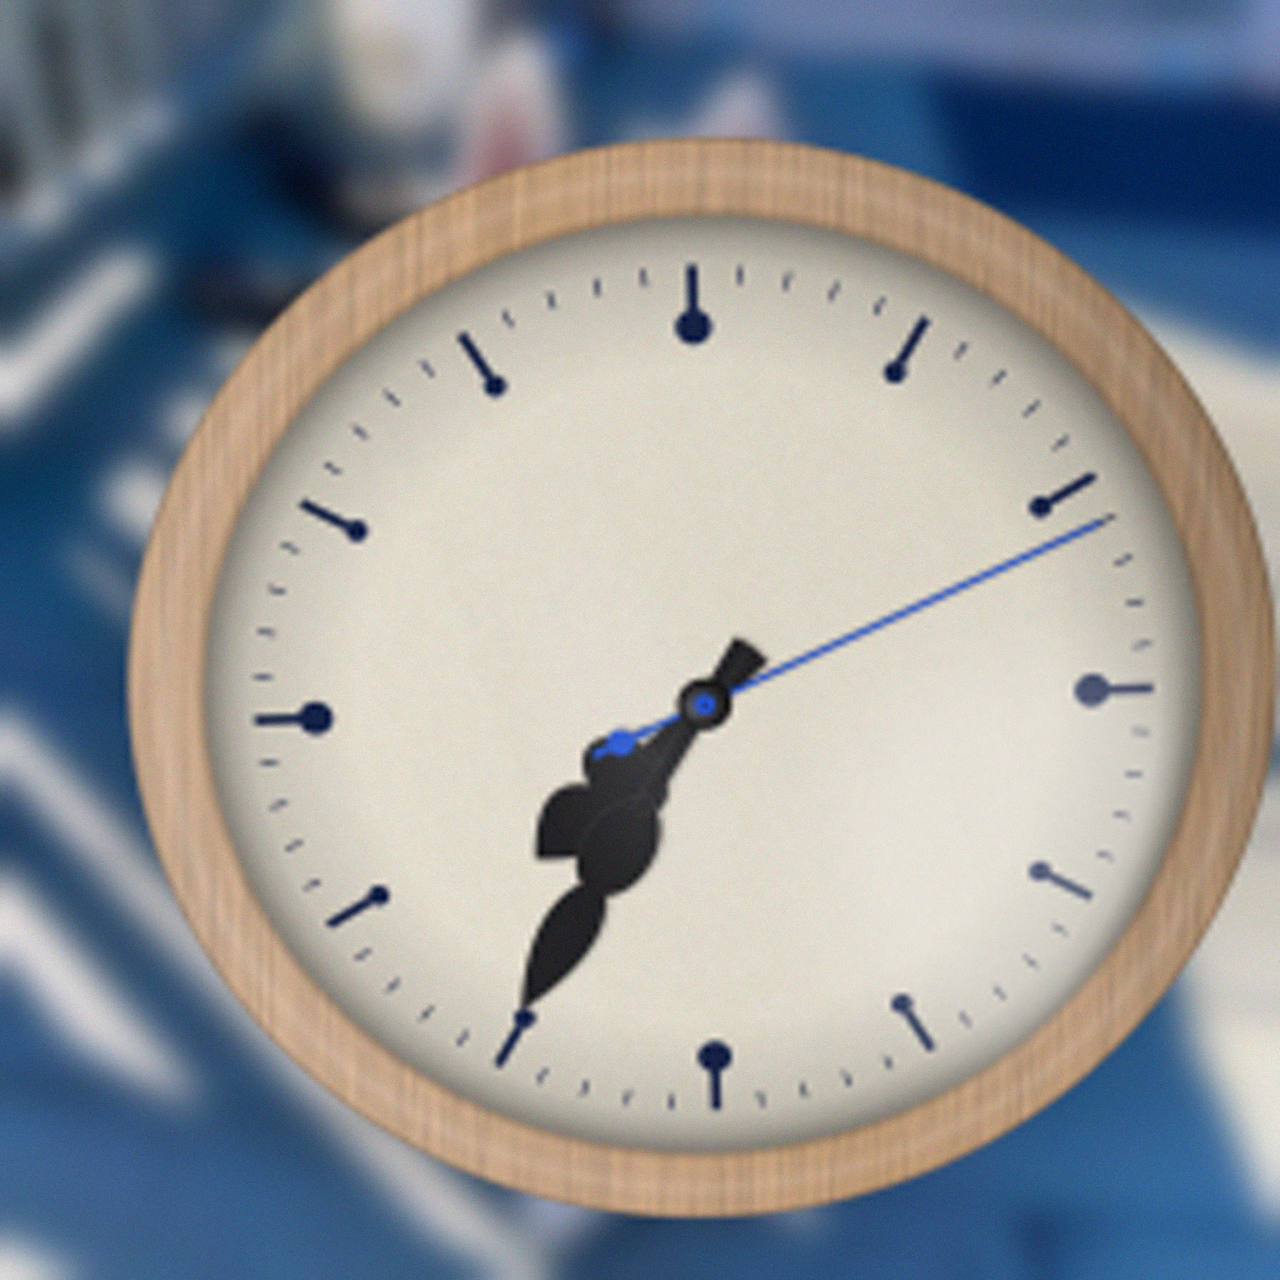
7:35:11
